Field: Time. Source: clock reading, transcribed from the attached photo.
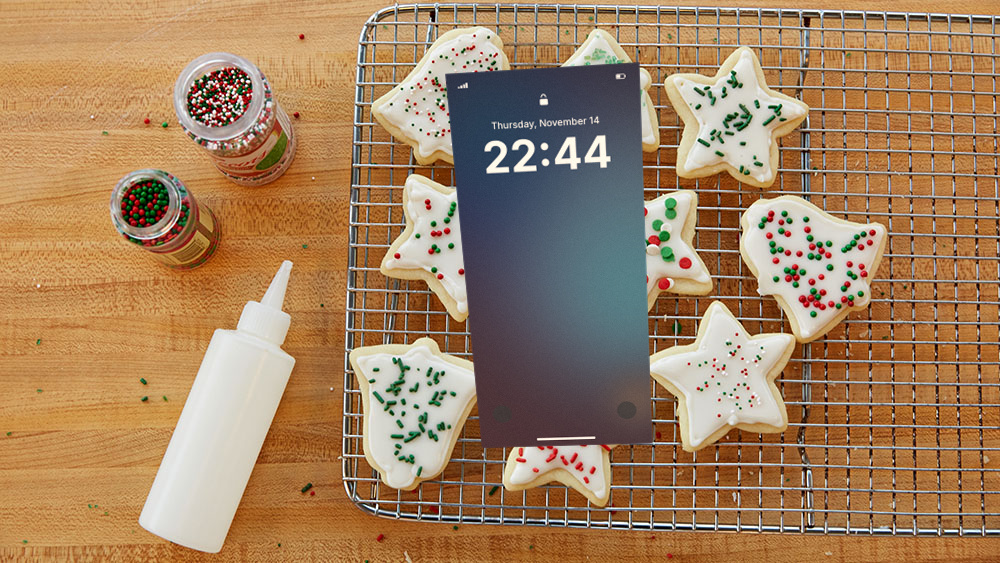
22:44
